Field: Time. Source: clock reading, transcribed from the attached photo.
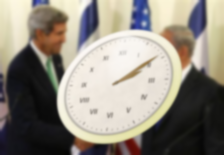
2:09
